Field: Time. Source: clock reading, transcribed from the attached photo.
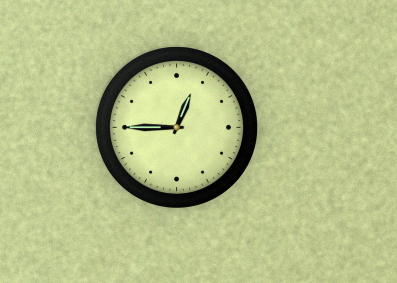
12:45
